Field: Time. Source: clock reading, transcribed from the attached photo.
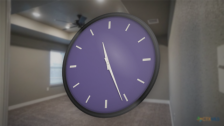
11:26
